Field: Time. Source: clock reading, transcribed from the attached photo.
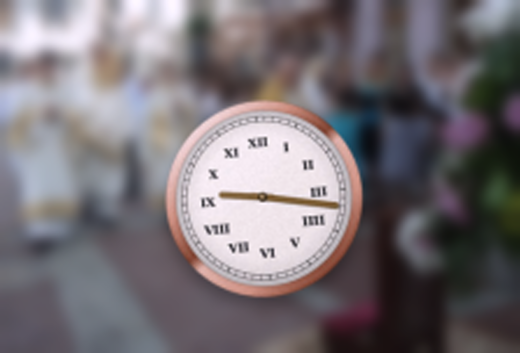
9:17
